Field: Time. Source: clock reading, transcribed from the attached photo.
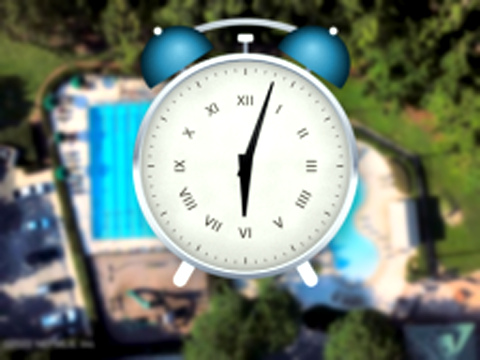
6:03
